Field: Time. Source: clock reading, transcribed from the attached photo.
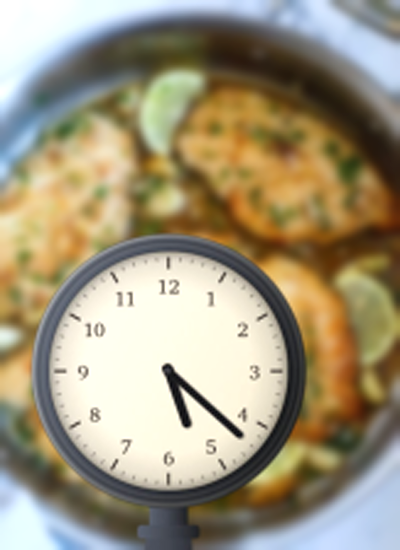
5:22
